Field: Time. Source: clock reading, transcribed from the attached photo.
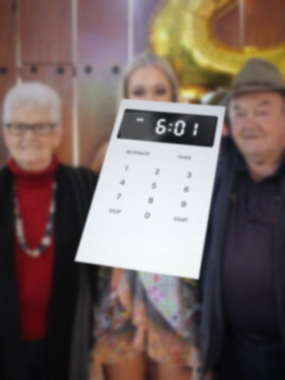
6:01
